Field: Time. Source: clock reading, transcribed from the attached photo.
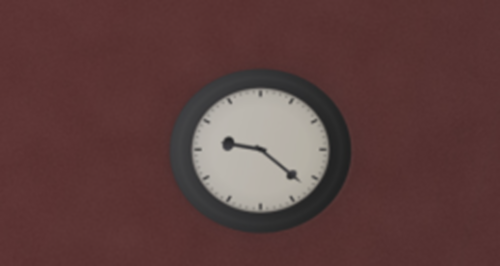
9:22
